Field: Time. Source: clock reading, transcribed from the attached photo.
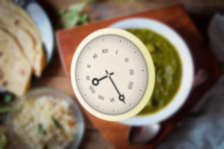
8:26
